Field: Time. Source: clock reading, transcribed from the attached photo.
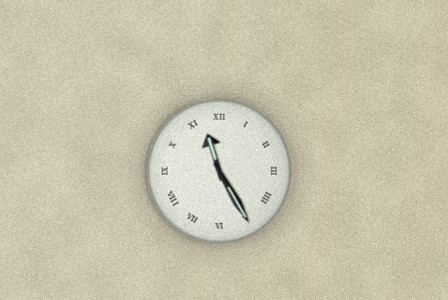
11:25
